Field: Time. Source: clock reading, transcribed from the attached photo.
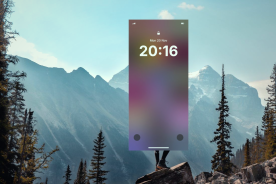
20:16
